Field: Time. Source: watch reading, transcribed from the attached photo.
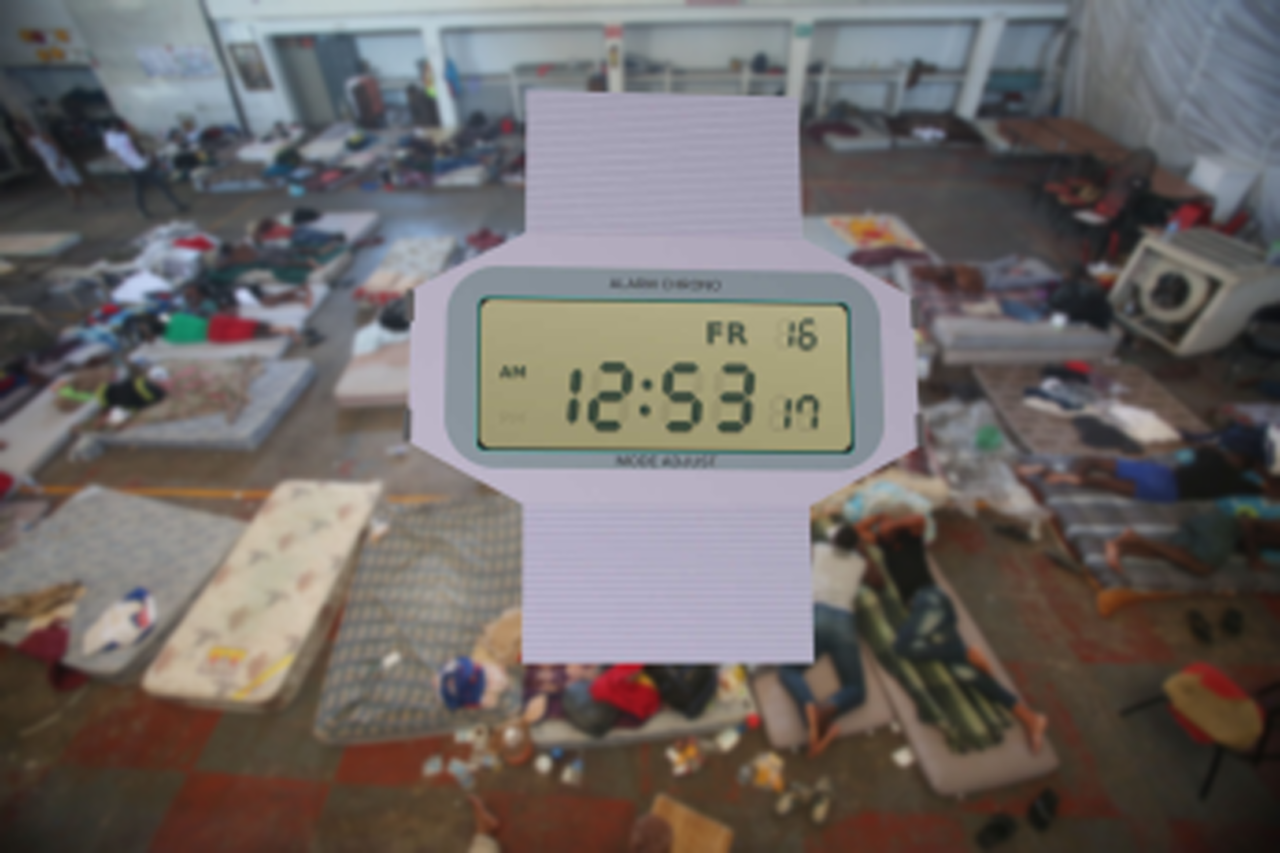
12:53:17
